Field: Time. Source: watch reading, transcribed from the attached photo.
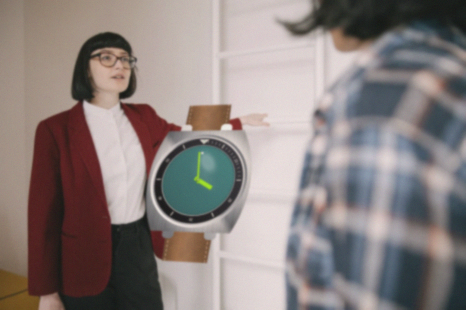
3:59
